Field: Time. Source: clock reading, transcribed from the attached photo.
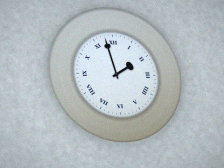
1:58
